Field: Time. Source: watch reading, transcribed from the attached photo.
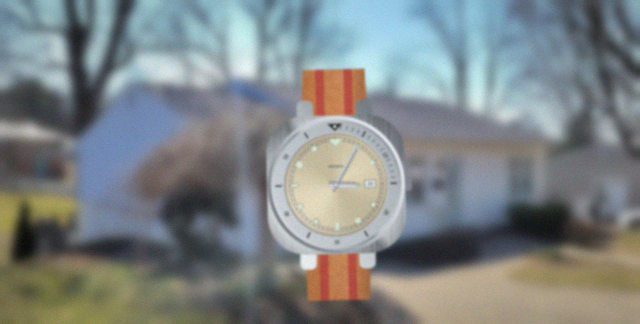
3:05
